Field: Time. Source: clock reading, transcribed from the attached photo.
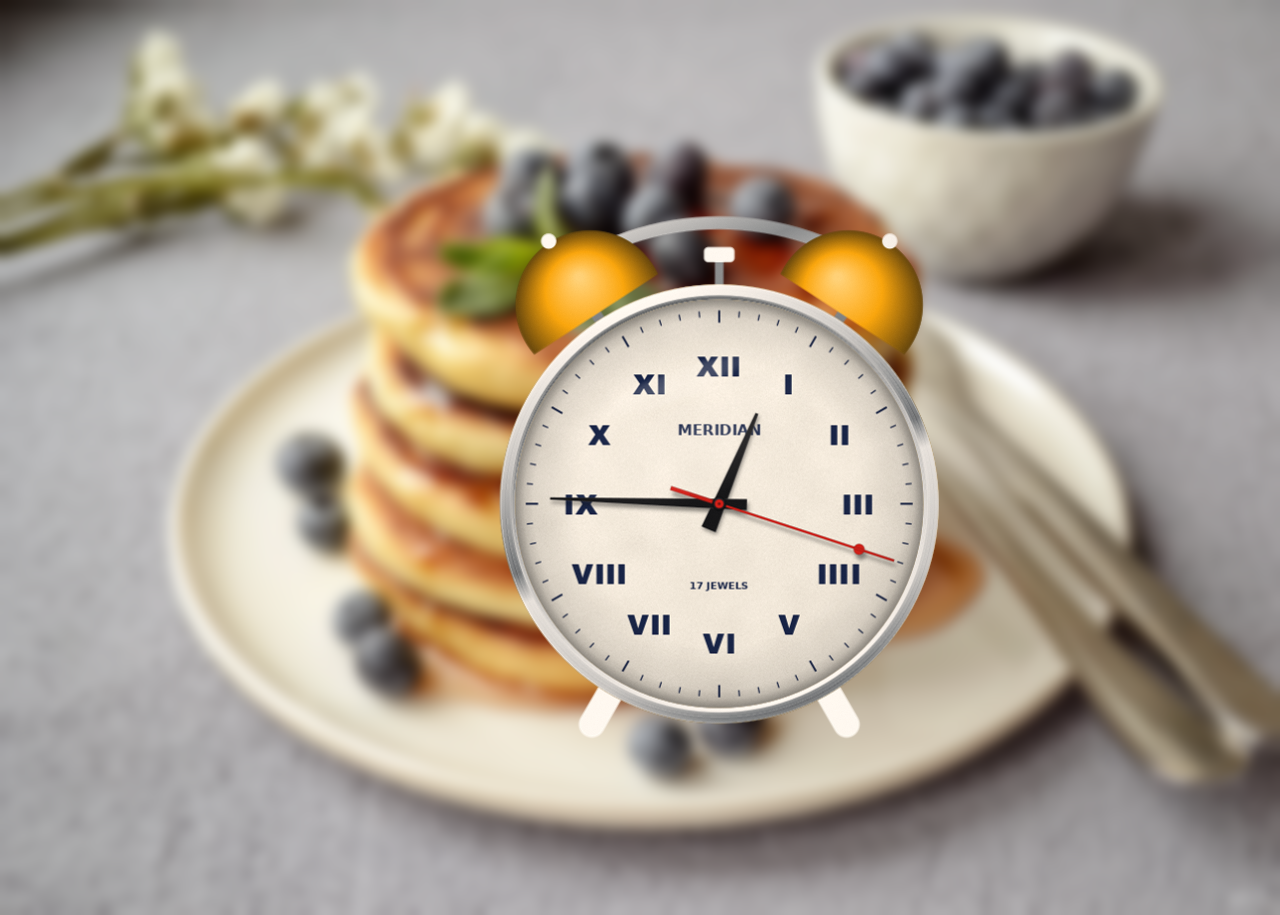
12:45:18
